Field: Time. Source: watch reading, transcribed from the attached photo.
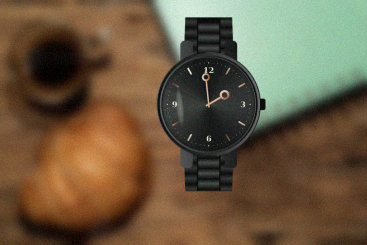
1:59
